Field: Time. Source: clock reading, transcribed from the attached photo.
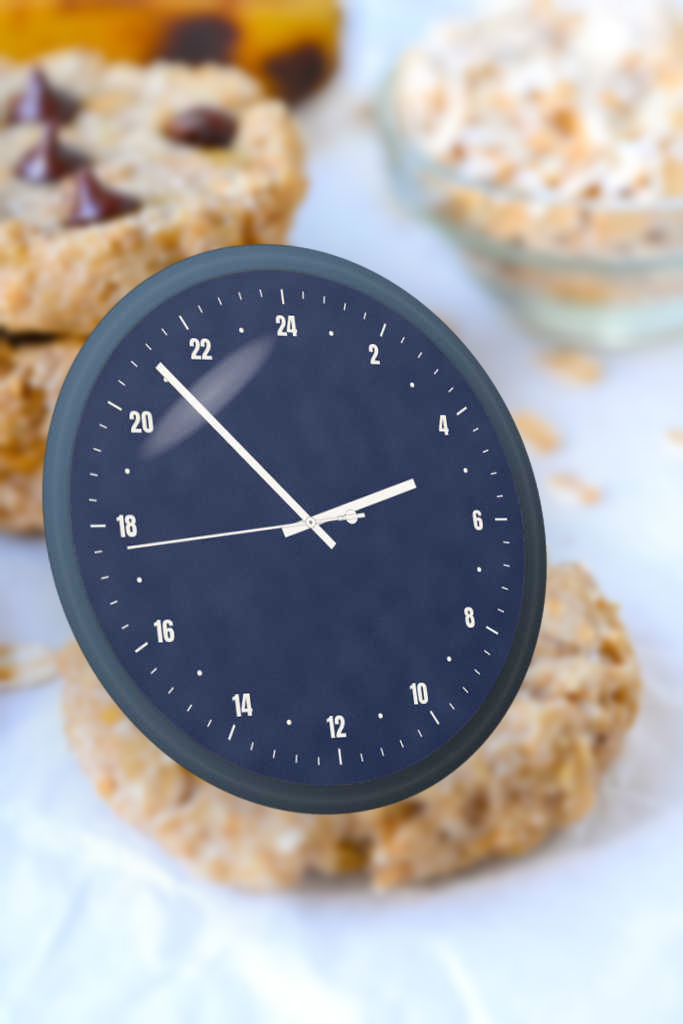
4:52:44
